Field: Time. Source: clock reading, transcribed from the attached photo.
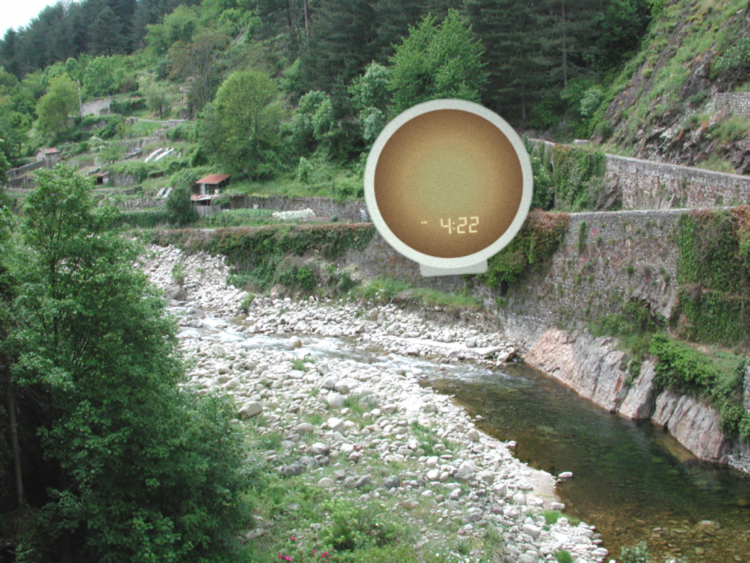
4:22
